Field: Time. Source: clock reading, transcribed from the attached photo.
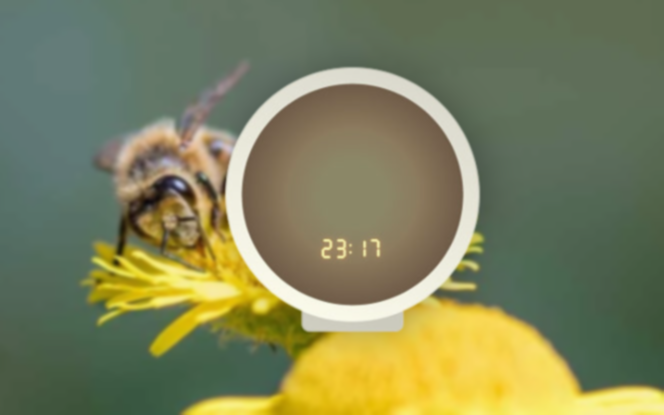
23:17
